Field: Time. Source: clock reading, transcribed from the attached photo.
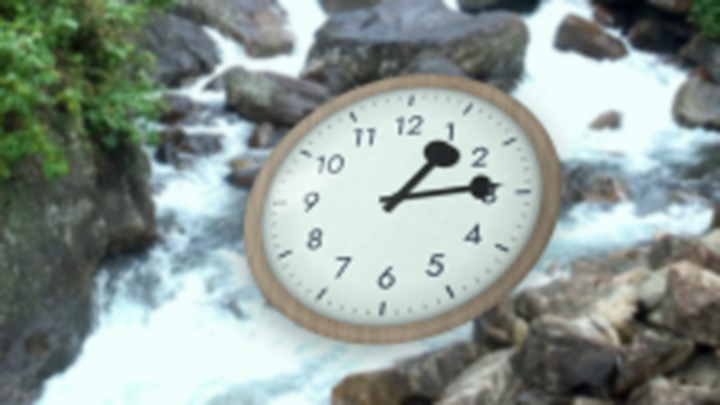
1:14
